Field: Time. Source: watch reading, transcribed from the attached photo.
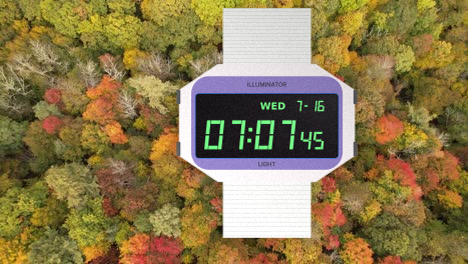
7:07:45
